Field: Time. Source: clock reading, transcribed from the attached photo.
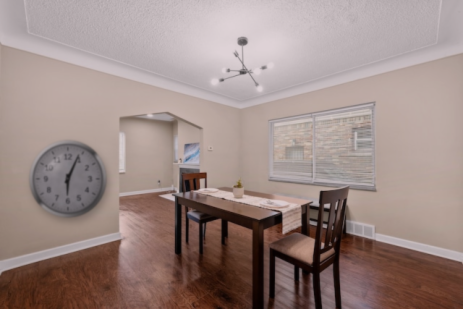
6:04
